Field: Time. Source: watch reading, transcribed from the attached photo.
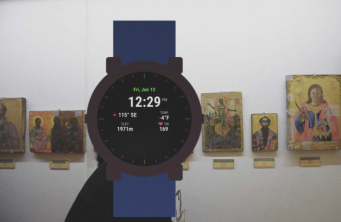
12:29
